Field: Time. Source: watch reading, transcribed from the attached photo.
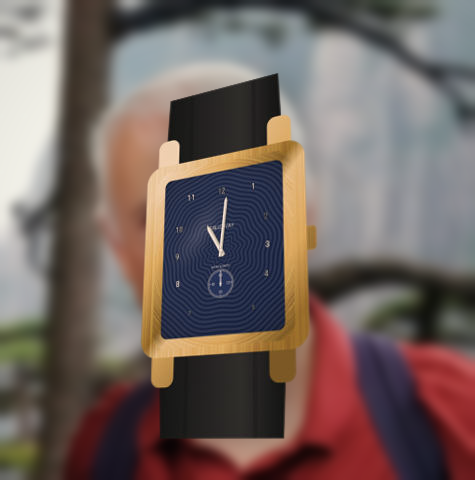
11:01
